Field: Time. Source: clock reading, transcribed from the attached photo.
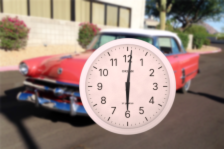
6:01
